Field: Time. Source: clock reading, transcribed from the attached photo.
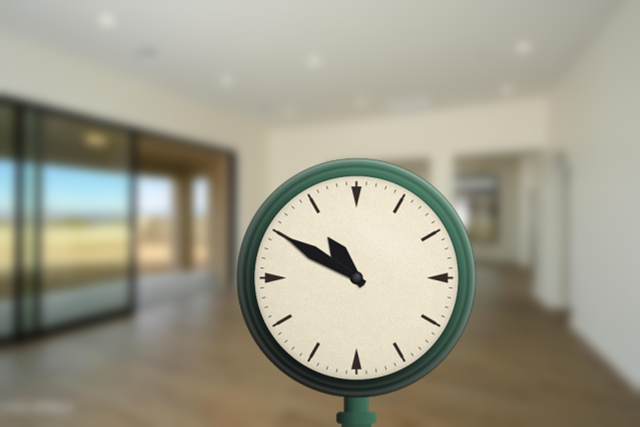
10:50
